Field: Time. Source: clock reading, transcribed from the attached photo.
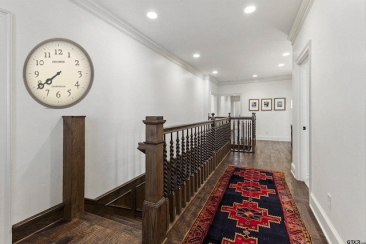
7:39
